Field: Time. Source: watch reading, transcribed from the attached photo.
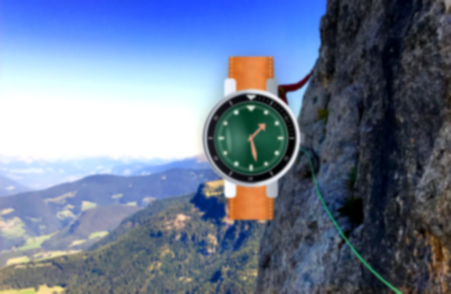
1:28
